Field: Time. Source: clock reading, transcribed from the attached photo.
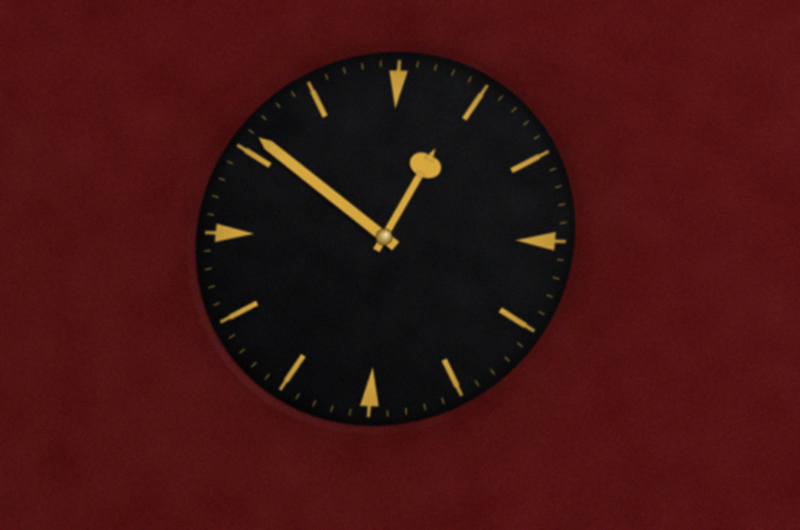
12:51
